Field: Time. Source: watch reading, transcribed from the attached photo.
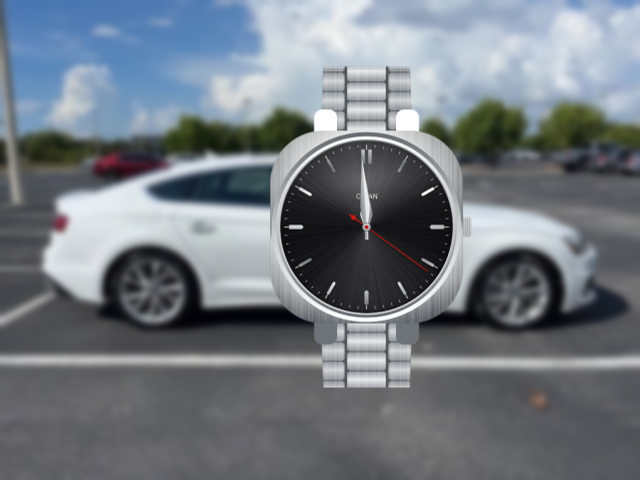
11:59:21
